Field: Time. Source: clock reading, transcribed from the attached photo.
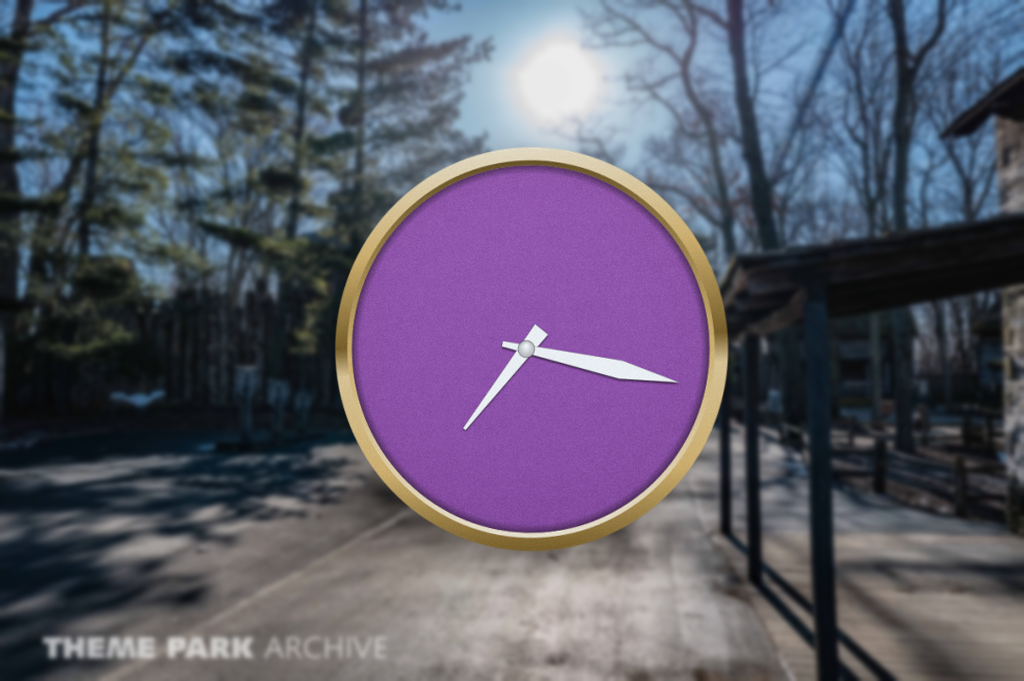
7:17
